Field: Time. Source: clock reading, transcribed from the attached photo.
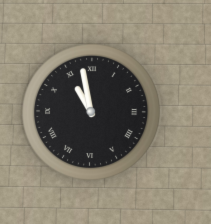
10:58
